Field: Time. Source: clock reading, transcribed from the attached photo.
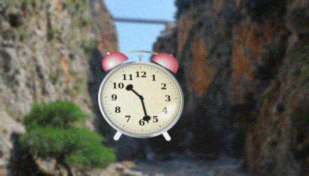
10:28
